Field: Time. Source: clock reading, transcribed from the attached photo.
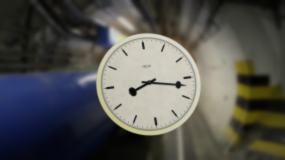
8:17
